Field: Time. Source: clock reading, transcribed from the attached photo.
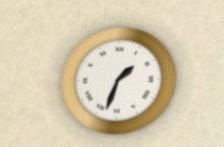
1:33
